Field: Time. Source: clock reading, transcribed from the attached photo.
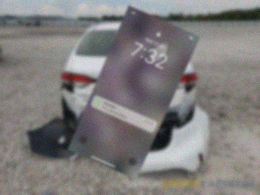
7:32
